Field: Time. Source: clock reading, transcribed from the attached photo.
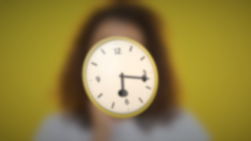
6:17
